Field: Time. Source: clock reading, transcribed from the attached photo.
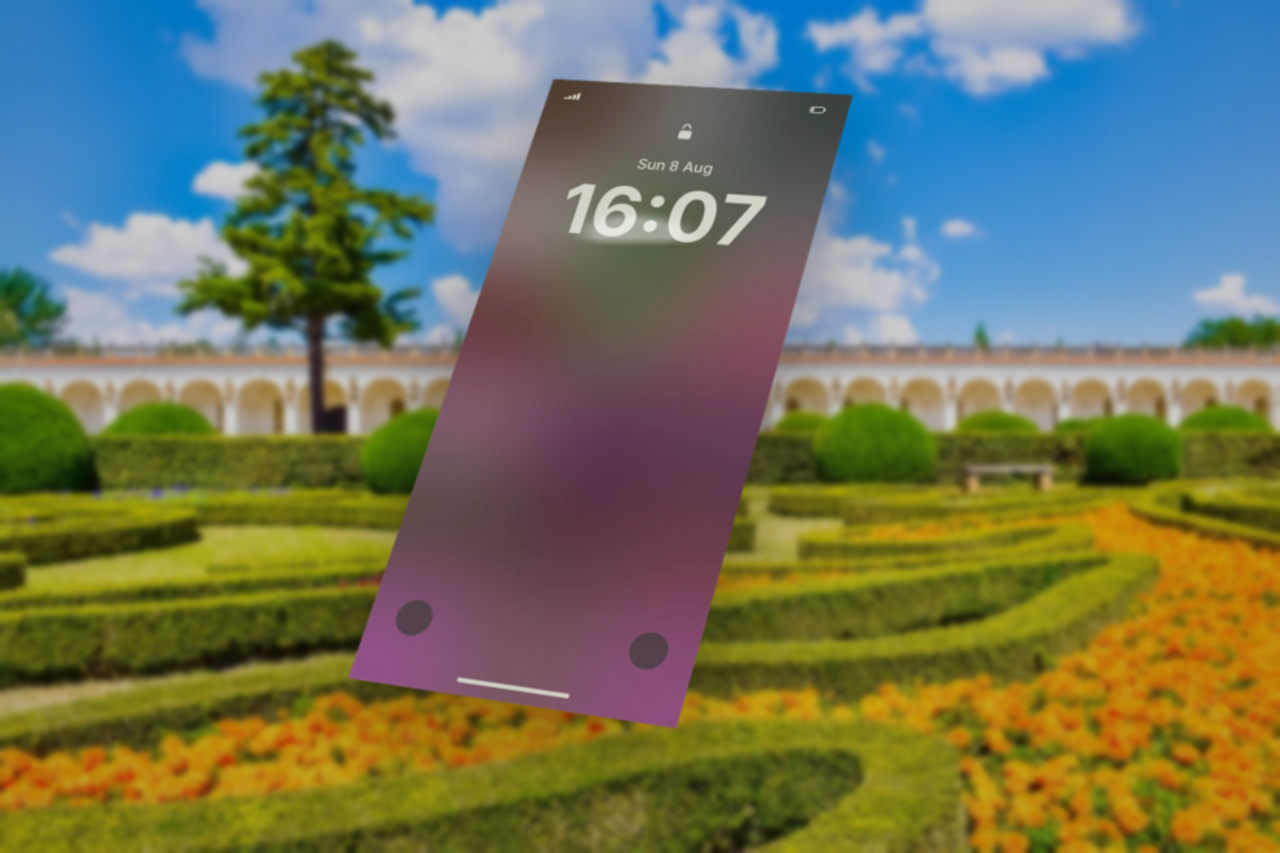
16:07
